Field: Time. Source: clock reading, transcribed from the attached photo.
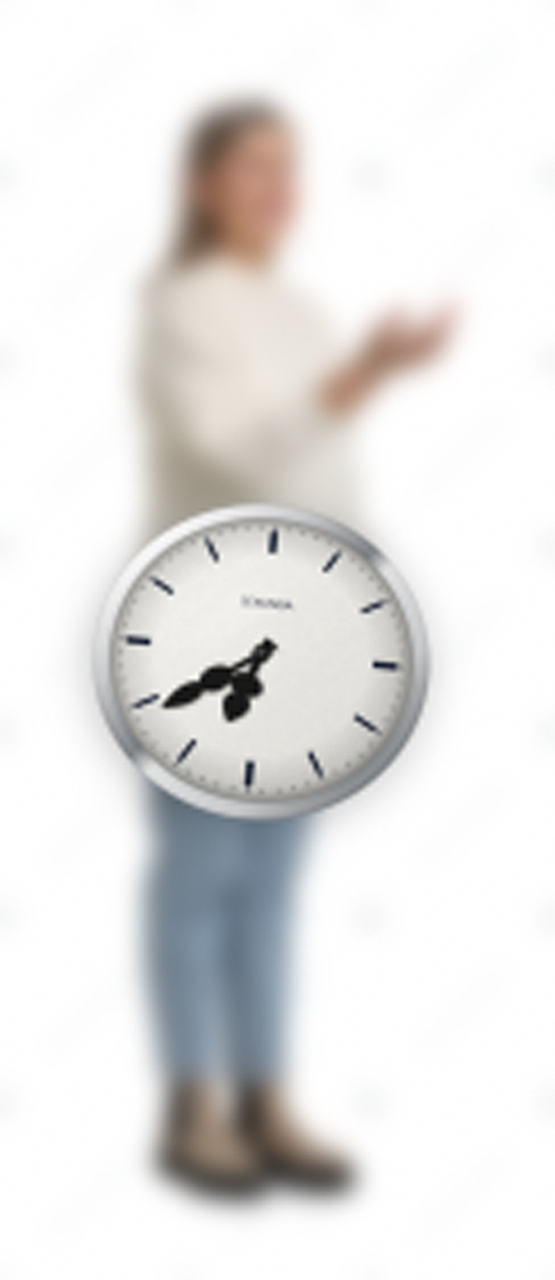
6:39
